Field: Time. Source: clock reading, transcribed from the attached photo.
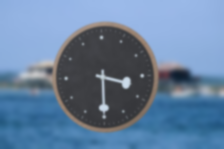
3:30
